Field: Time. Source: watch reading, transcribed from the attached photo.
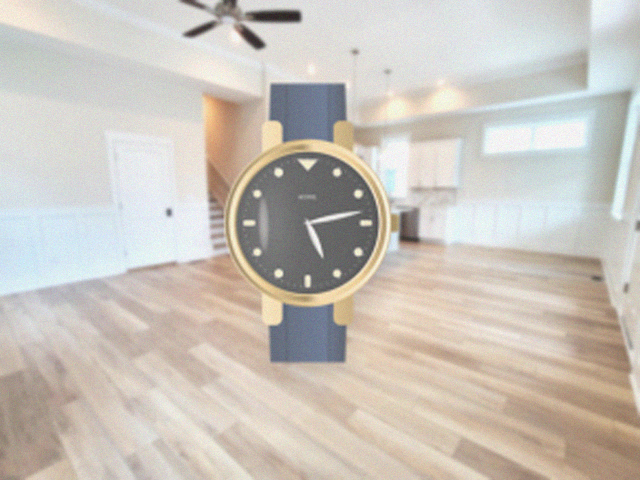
5:13
